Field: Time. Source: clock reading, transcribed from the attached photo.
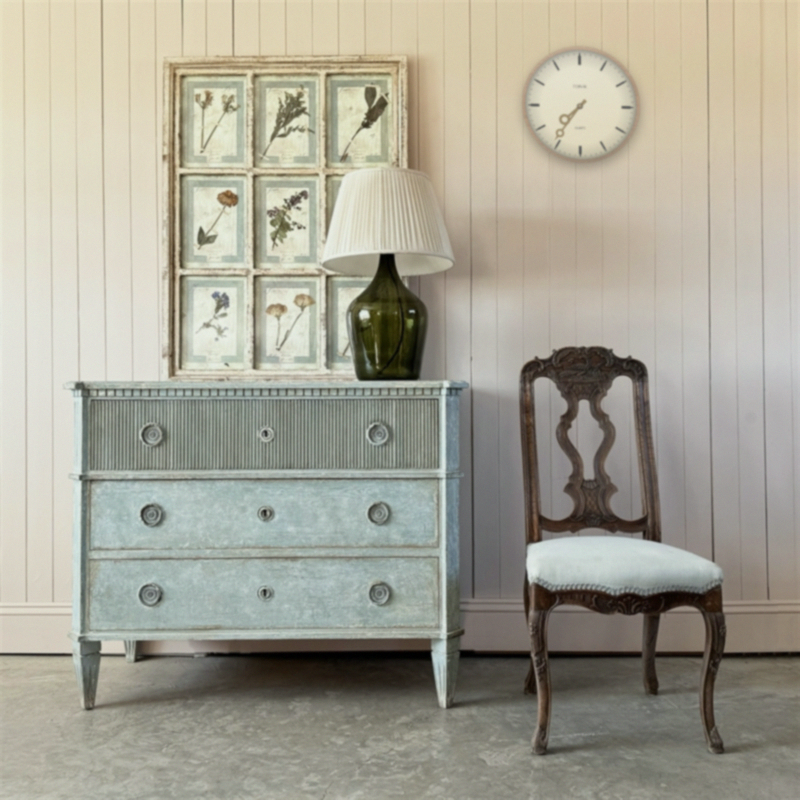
7:36
